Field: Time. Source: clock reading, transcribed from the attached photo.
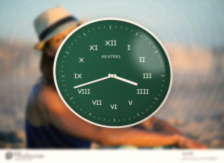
3:42
